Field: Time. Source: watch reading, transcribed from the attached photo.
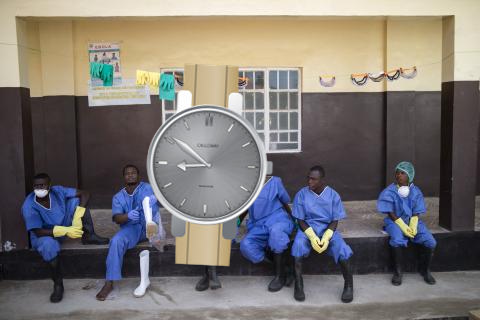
8:51
